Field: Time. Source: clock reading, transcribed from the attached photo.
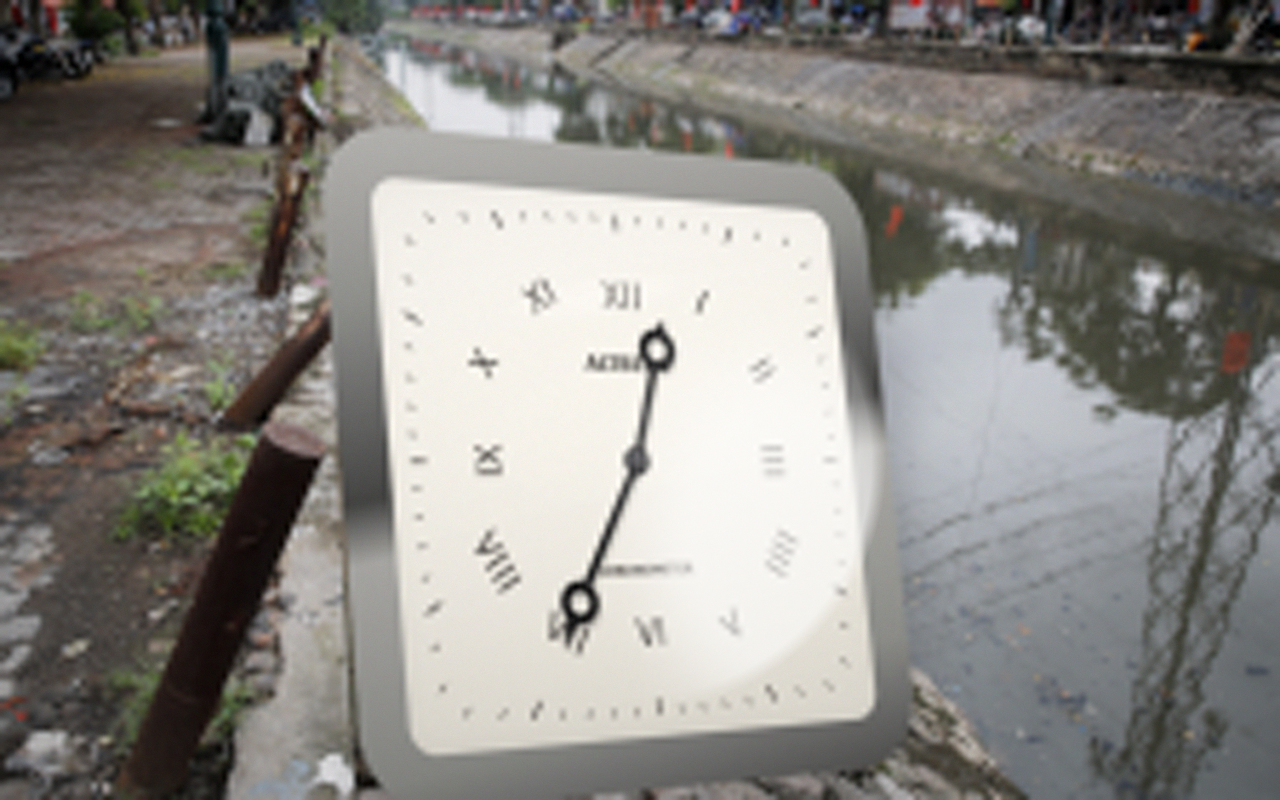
12:35
